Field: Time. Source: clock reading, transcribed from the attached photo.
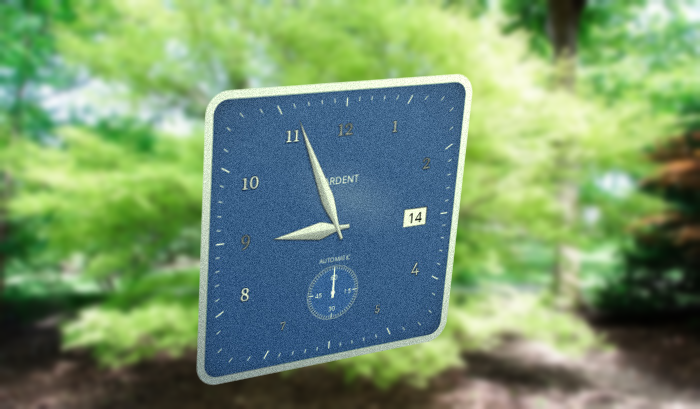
8:56
